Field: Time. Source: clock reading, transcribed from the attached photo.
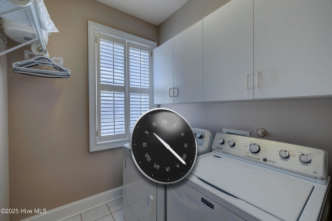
10:22
